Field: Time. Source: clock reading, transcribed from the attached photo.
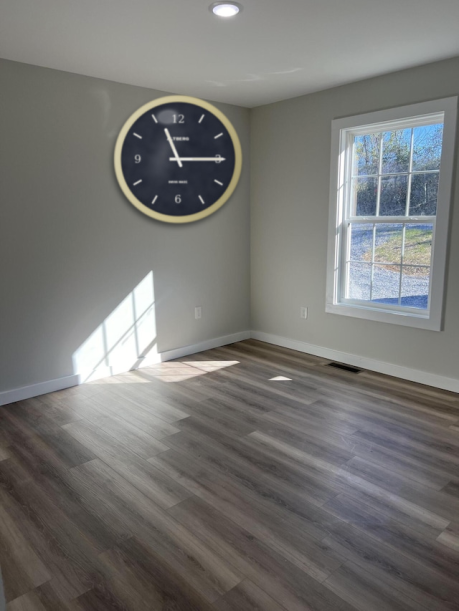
11:15
